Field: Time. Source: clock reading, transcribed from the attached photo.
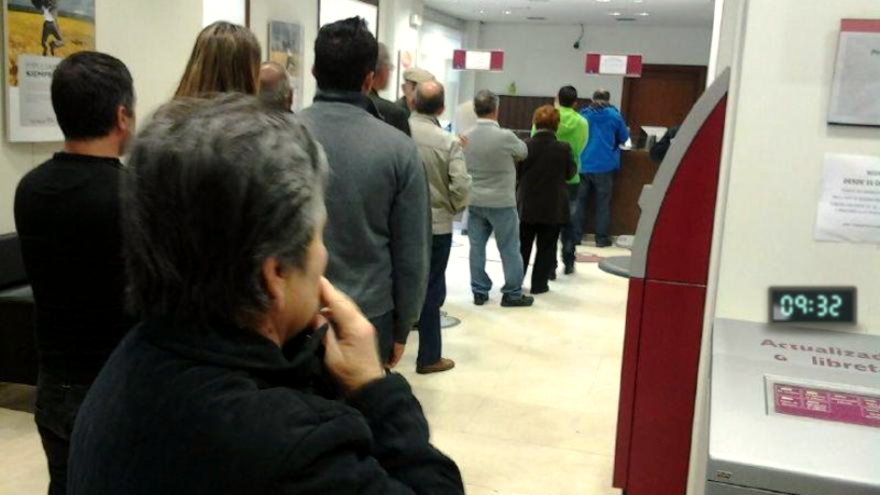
9:32
